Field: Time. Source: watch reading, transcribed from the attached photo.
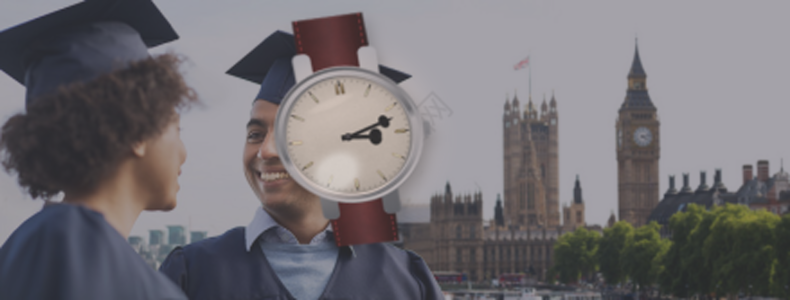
3:12
